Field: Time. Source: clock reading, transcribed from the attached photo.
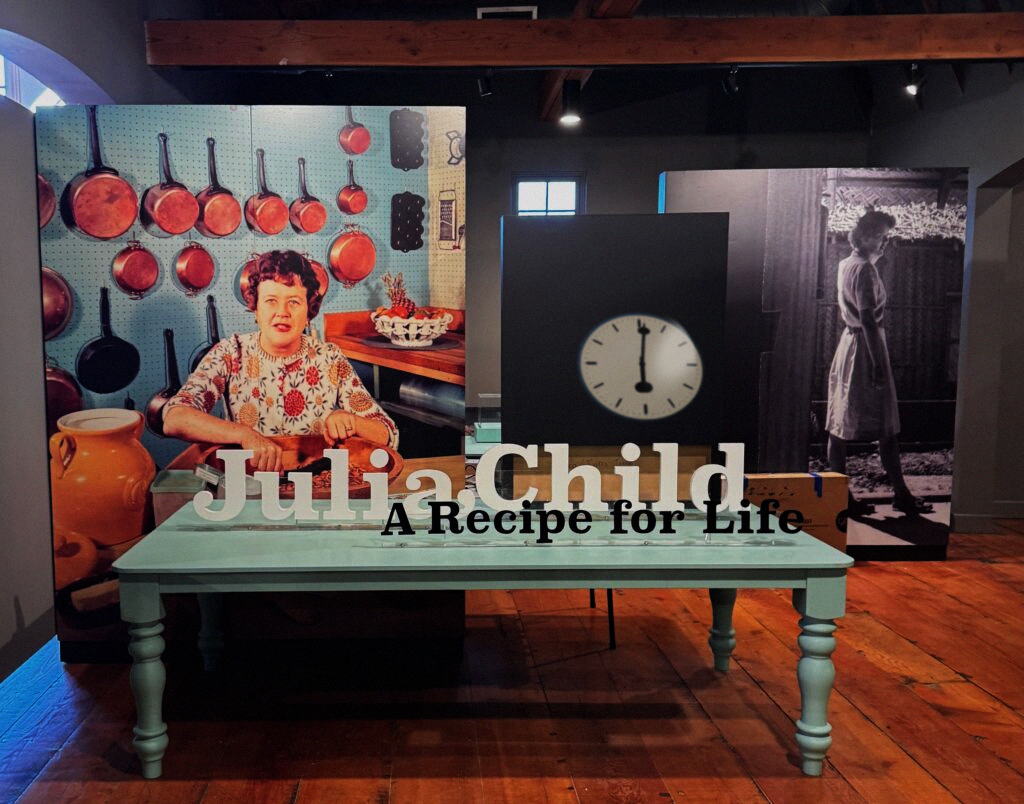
6:01
